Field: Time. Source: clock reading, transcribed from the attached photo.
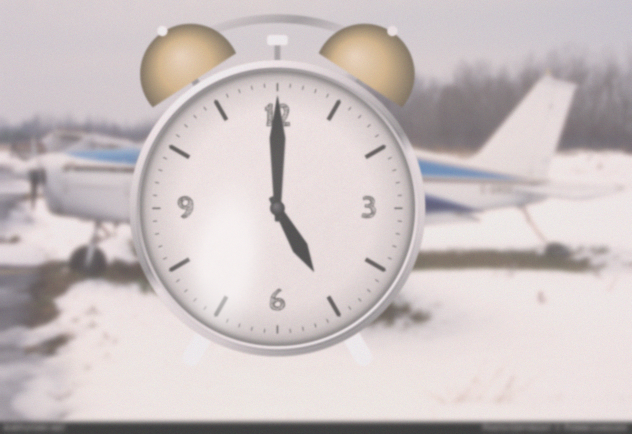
5:00
